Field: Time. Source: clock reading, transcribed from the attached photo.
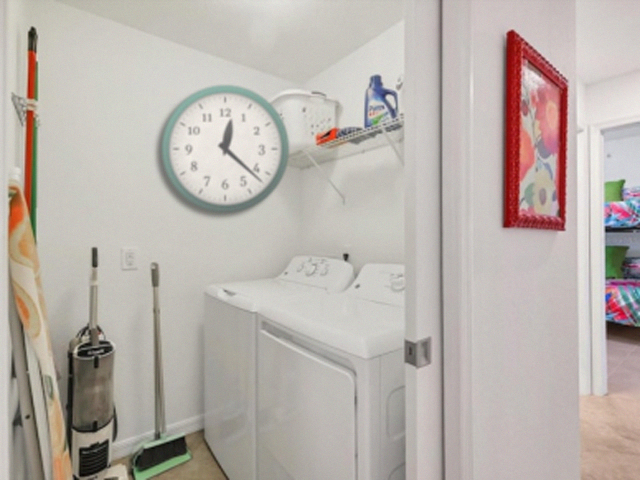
12:22
